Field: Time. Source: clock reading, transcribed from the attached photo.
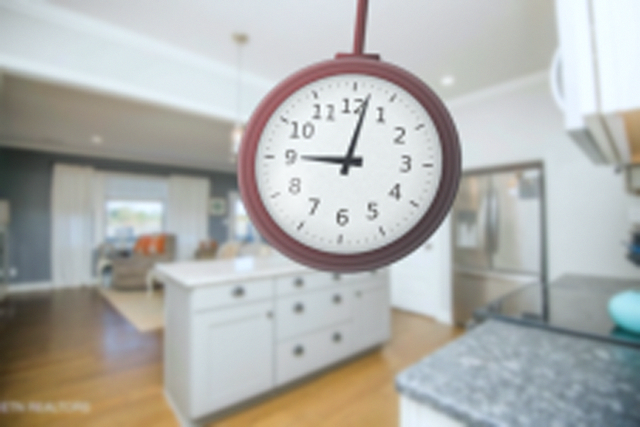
9:02
